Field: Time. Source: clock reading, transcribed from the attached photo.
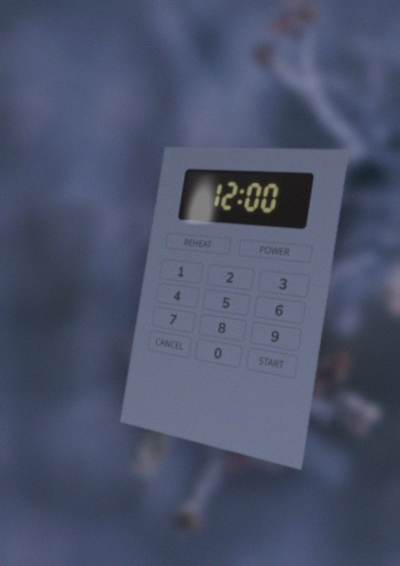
12:00
